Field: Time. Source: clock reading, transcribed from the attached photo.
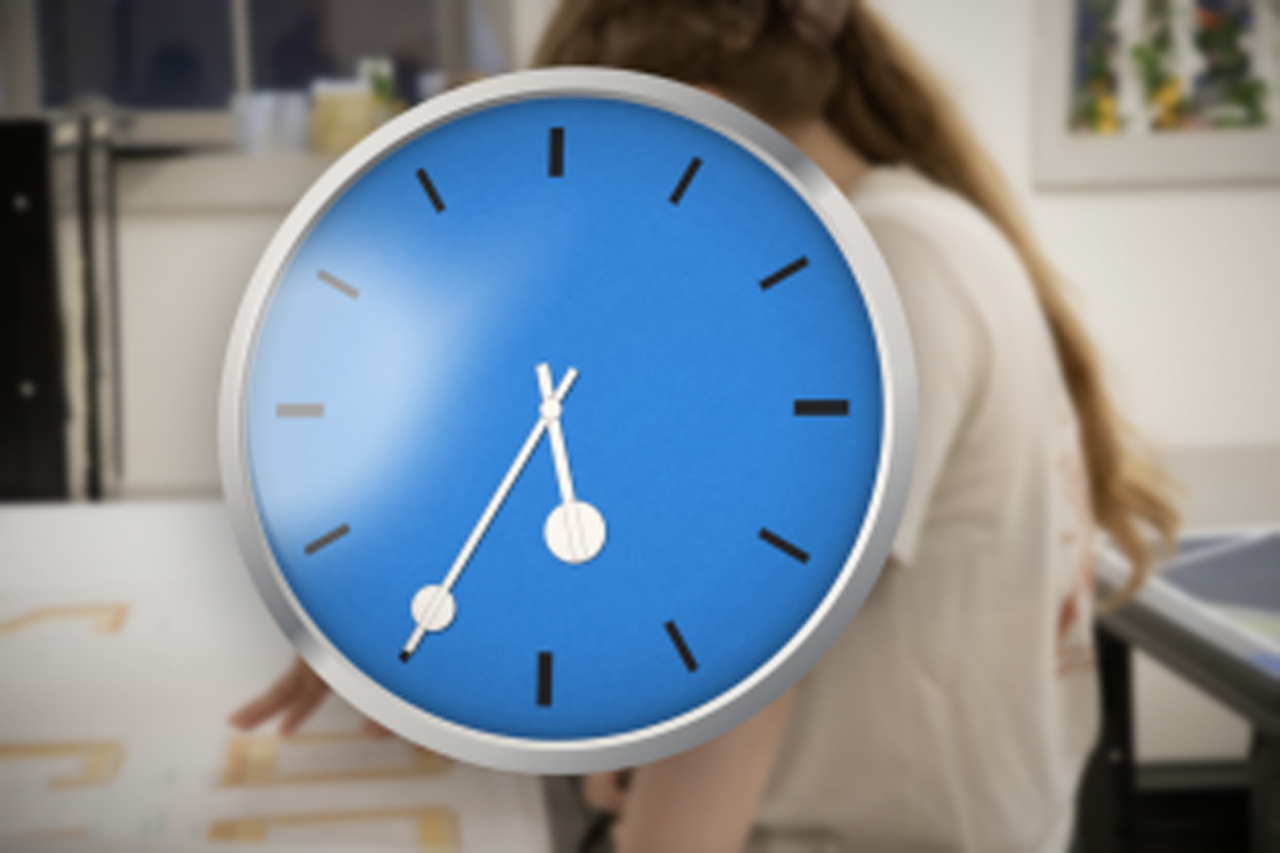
5:35
